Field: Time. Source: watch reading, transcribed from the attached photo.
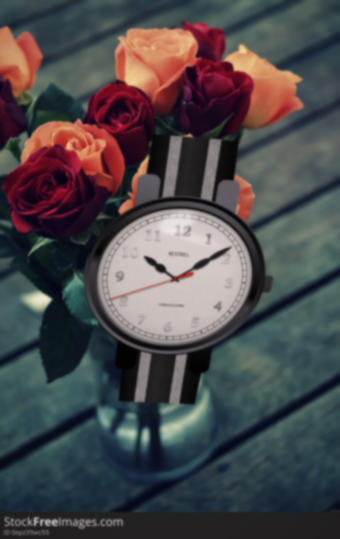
10:08:41
